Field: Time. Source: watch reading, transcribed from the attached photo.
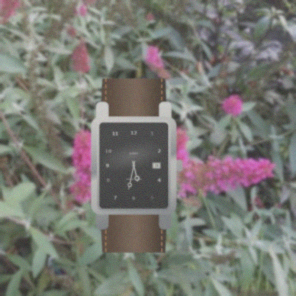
5:32
